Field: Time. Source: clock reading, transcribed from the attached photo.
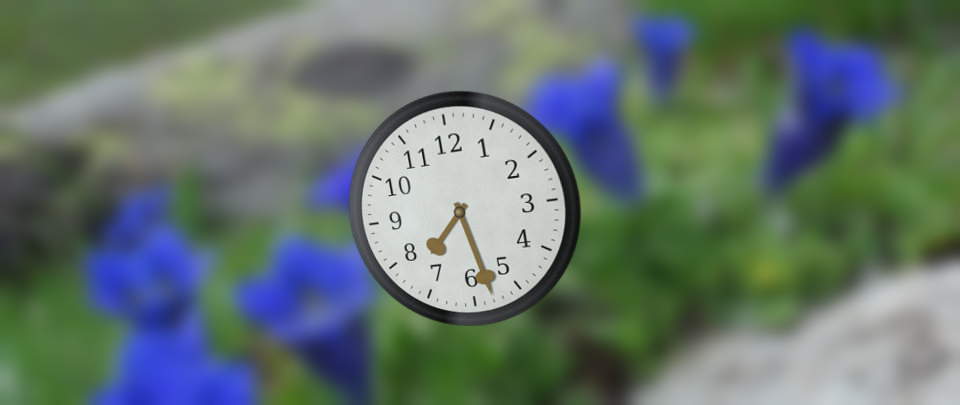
7:28
